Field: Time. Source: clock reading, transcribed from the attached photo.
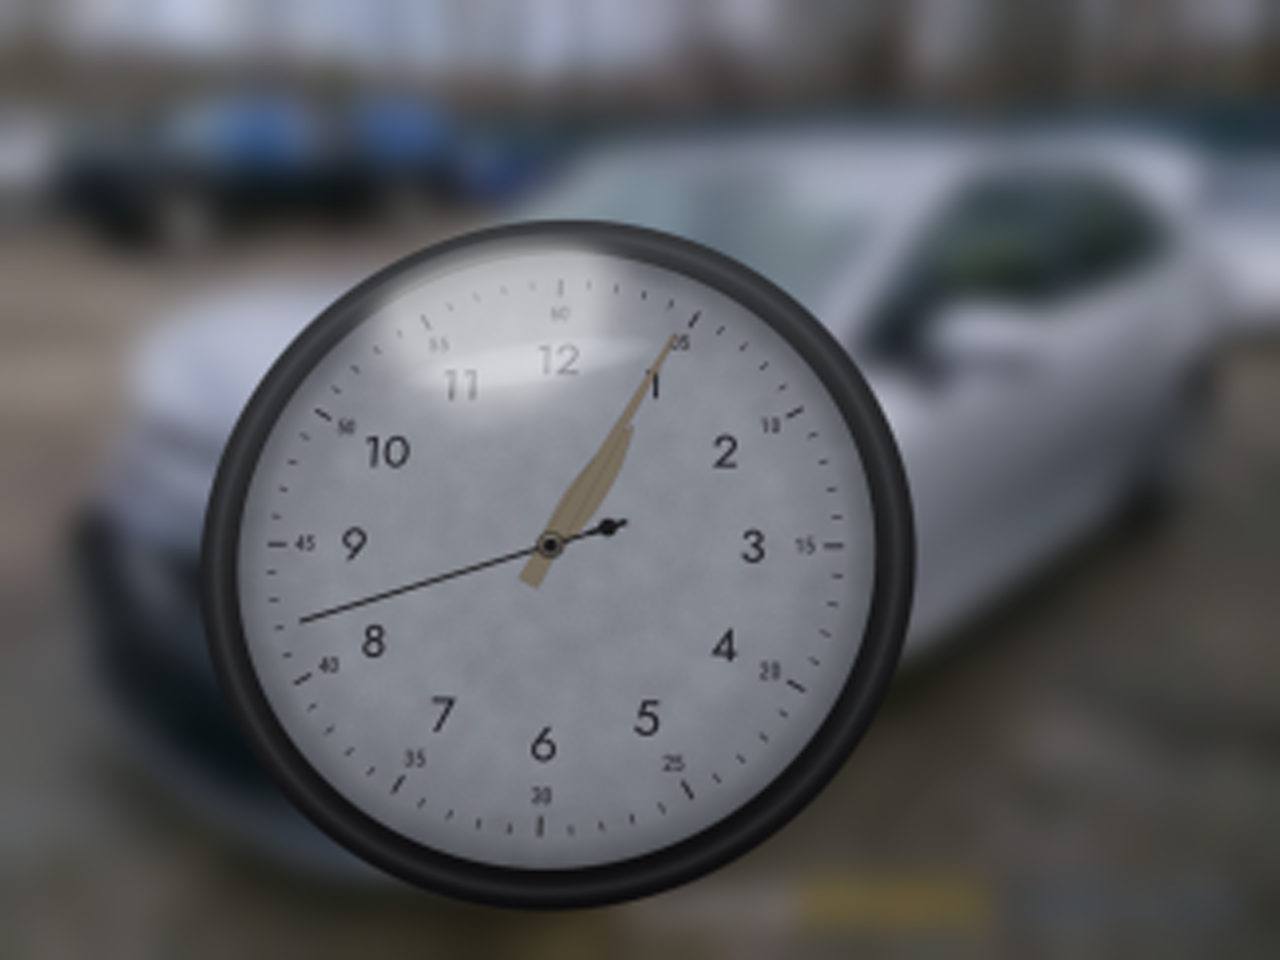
1:04:42
